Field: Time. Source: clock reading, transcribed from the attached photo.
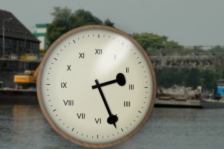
2:26
